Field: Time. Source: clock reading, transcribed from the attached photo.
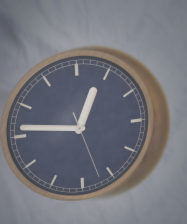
12:46:27
